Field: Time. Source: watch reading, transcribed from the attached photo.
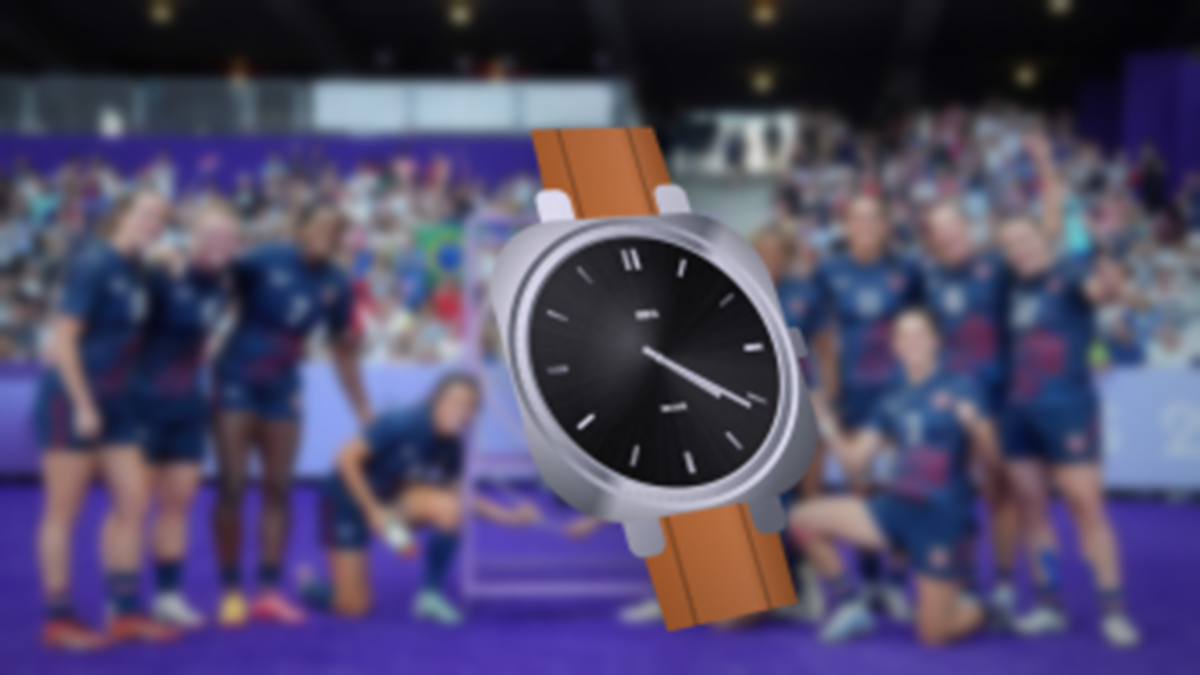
4:21
